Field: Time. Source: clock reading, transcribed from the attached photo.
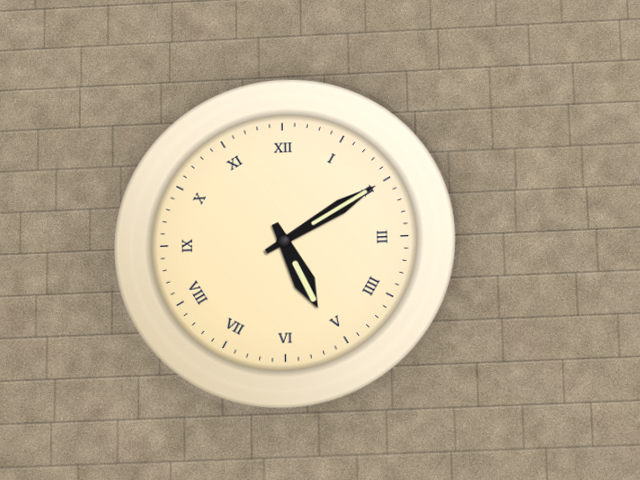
5:10
